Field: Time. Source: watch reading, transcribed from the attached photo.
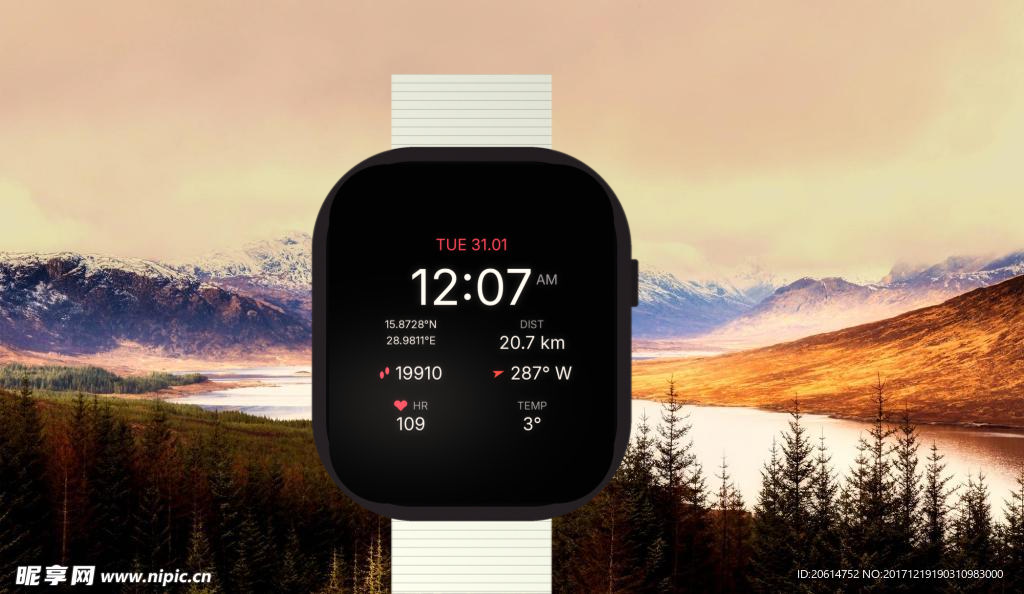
12:07
